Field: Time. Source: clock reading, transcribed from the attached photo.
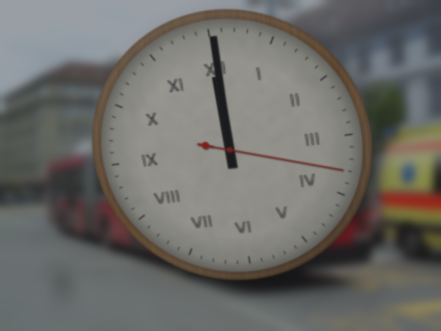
12:00:18
